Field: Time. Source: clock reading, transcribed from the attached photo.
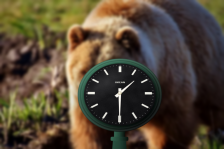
1:30
